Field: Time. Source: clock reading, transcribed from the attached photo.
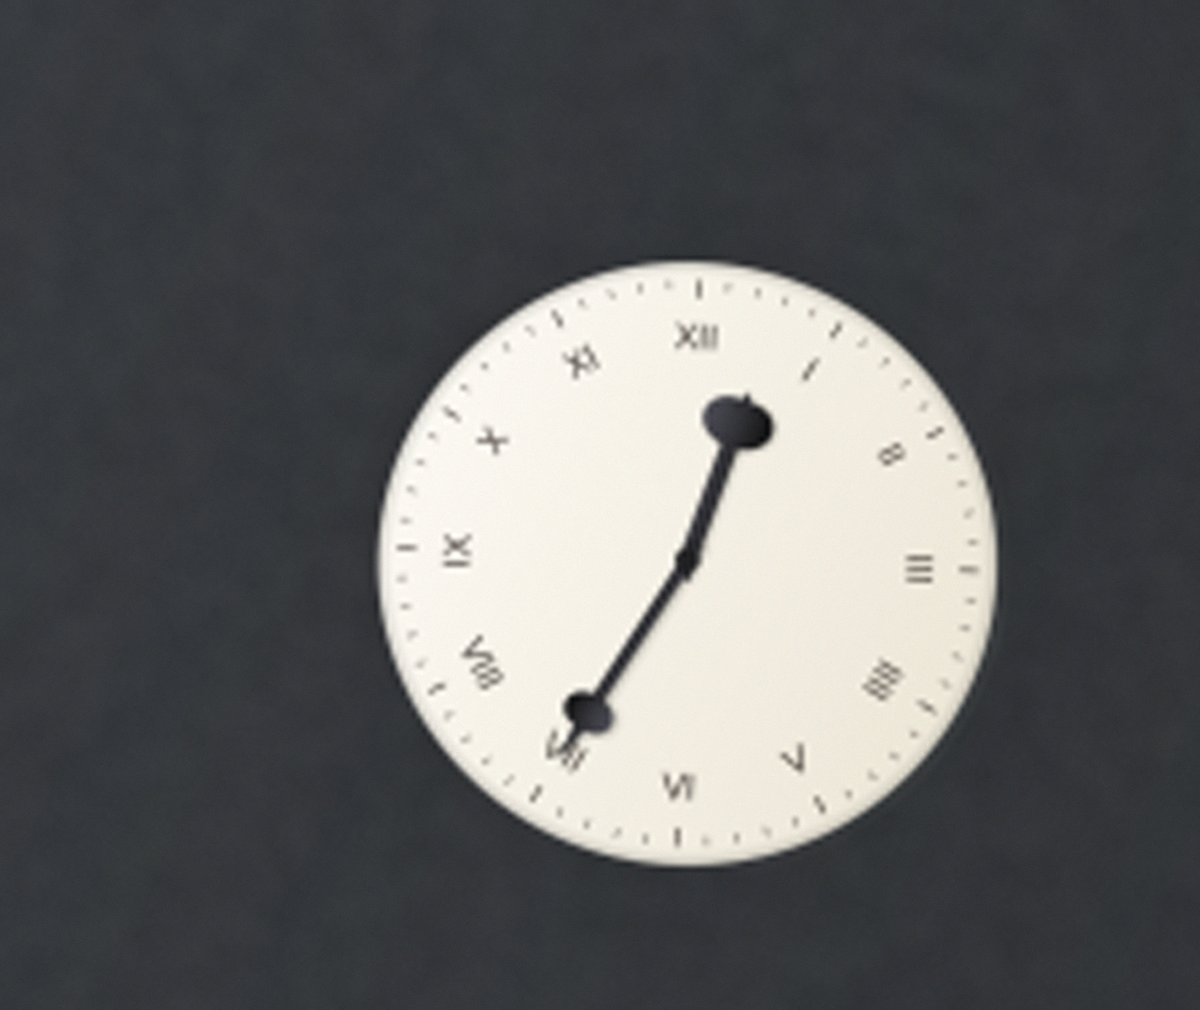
12:35
